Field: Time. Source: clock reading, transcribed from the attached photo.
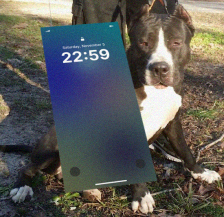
22:59
